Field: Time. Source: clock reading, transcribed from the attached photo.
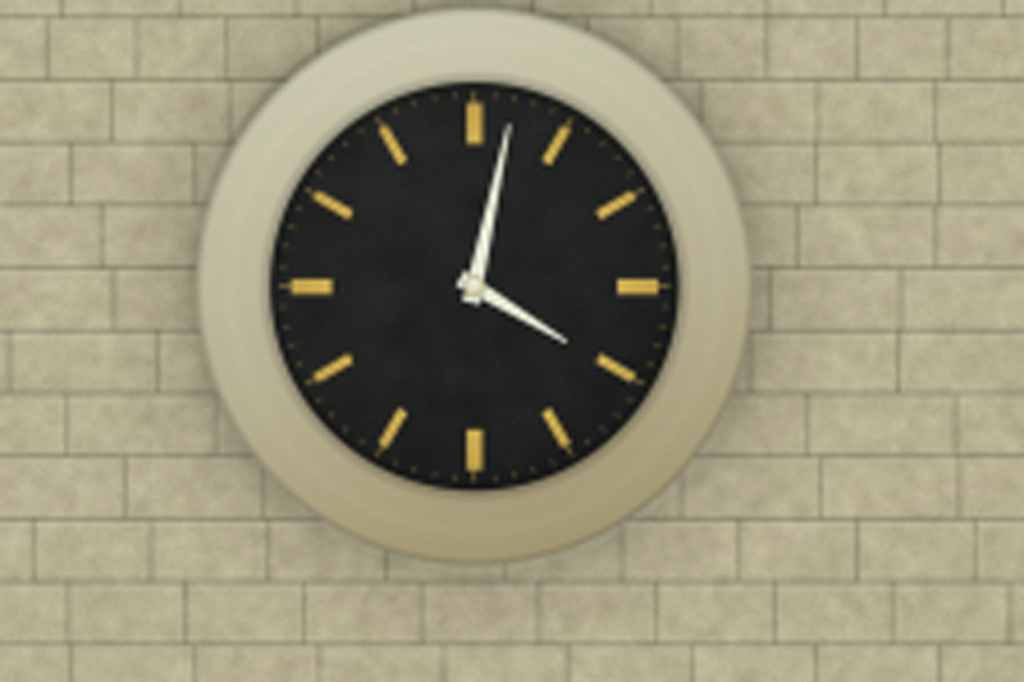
4:02
